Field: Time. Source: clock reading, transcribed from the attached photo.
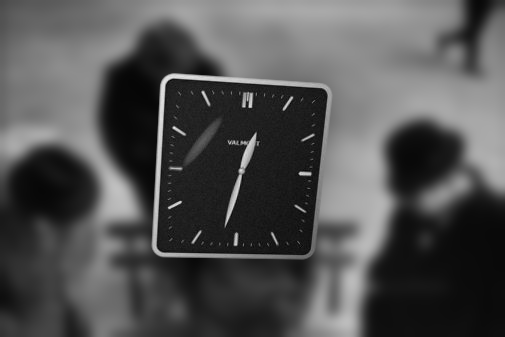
12:32
